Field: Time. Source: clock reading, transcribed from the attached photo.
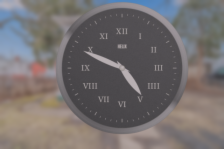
4:49
